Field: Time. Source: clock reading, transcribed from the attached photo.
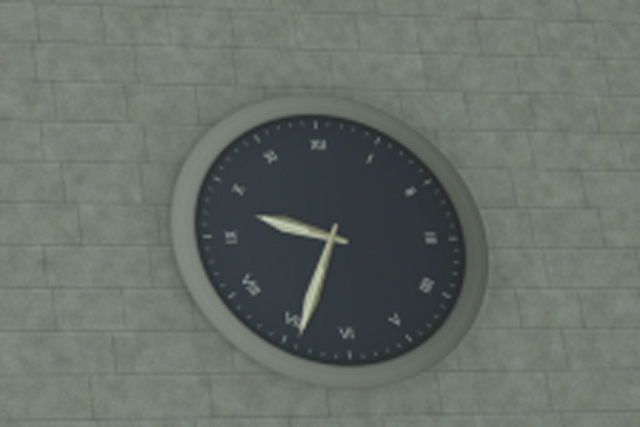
9:34
